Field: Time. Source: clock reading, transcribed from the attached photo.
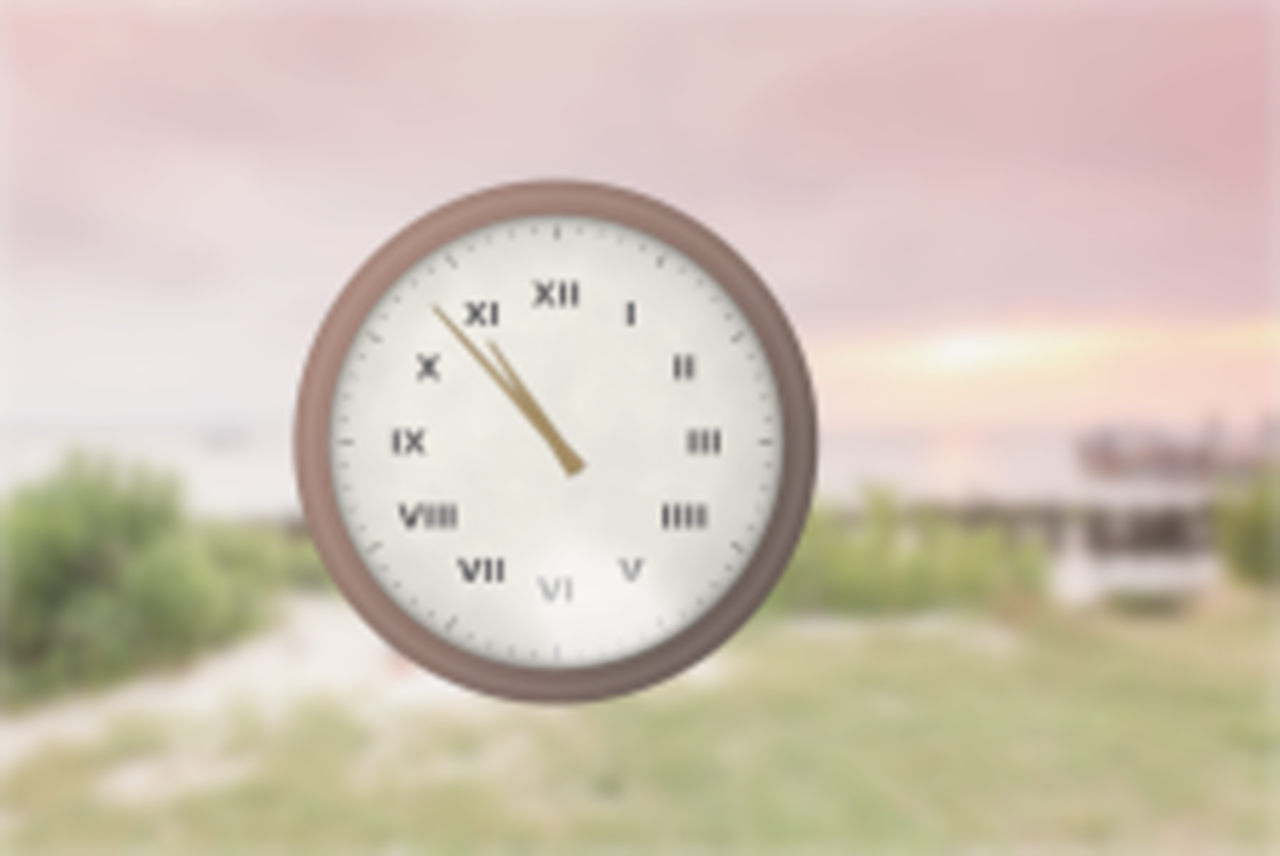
10:53
